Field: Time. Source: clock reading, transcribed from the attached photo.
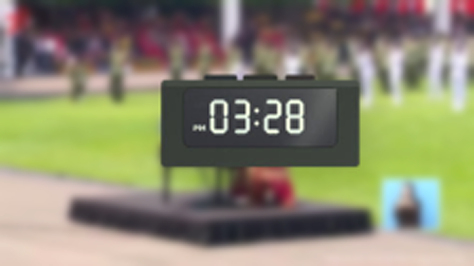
3:28
